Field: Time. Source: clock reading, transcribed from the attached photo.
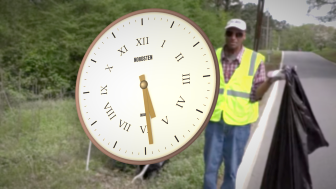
5:29
